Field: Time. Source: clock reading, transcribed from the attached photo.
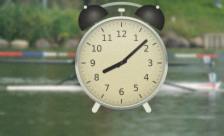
8:08
